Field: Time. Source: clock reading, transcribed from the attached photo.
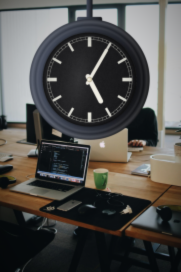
5:05
